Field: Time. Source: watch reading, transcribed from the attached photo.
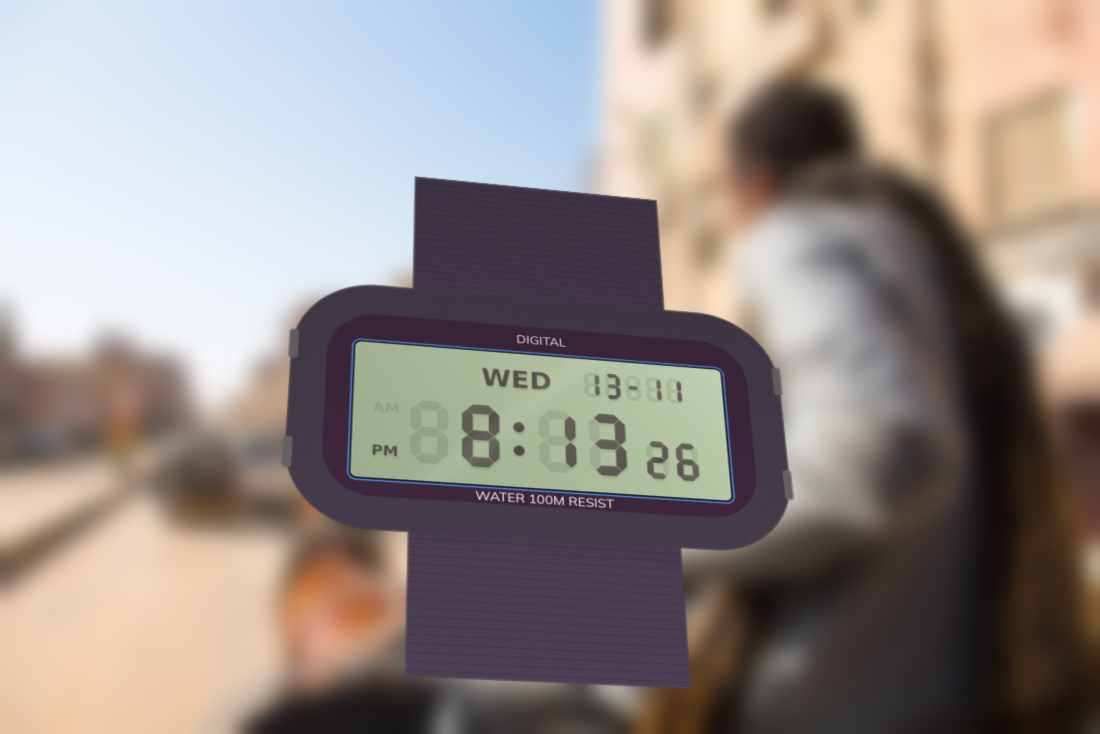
8:13:26
